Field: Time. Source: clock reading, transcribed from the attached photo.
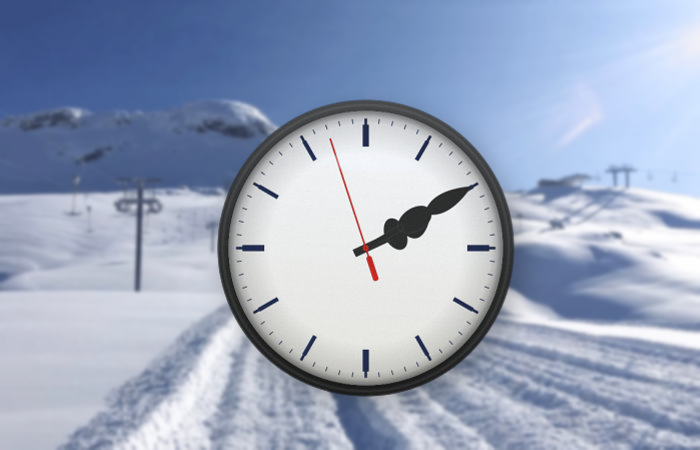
2:09:57
